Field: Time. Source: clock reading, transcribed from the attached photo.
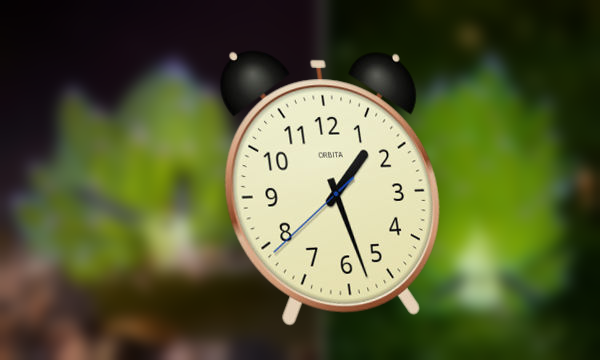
1:27:39
